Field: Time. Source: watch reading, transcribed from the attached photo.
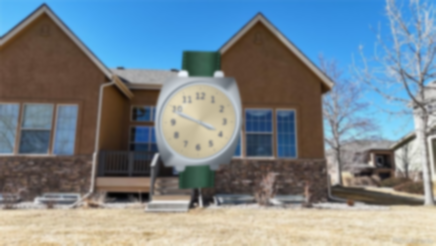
3:49
